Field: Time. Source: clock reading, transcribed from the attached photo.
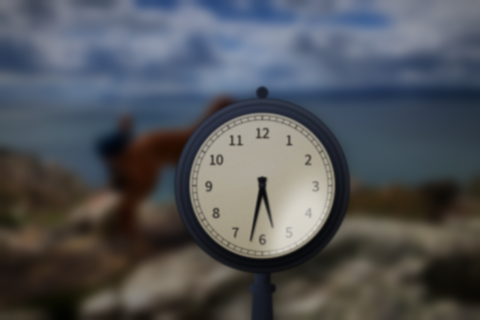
5:32
